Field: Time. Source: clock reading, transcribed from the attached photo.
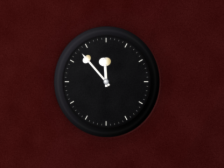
11:53
